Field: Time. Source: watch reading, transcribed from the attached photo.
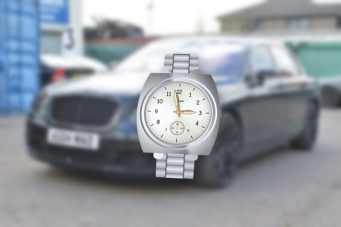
2:58
